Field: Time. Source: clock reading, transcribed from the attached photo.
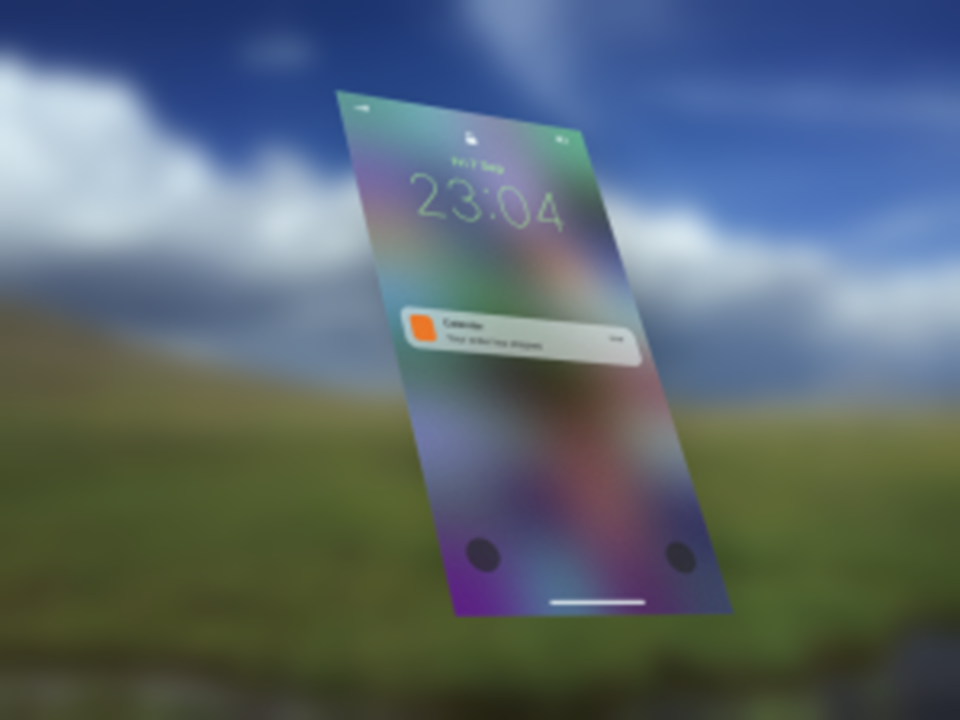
23:04
